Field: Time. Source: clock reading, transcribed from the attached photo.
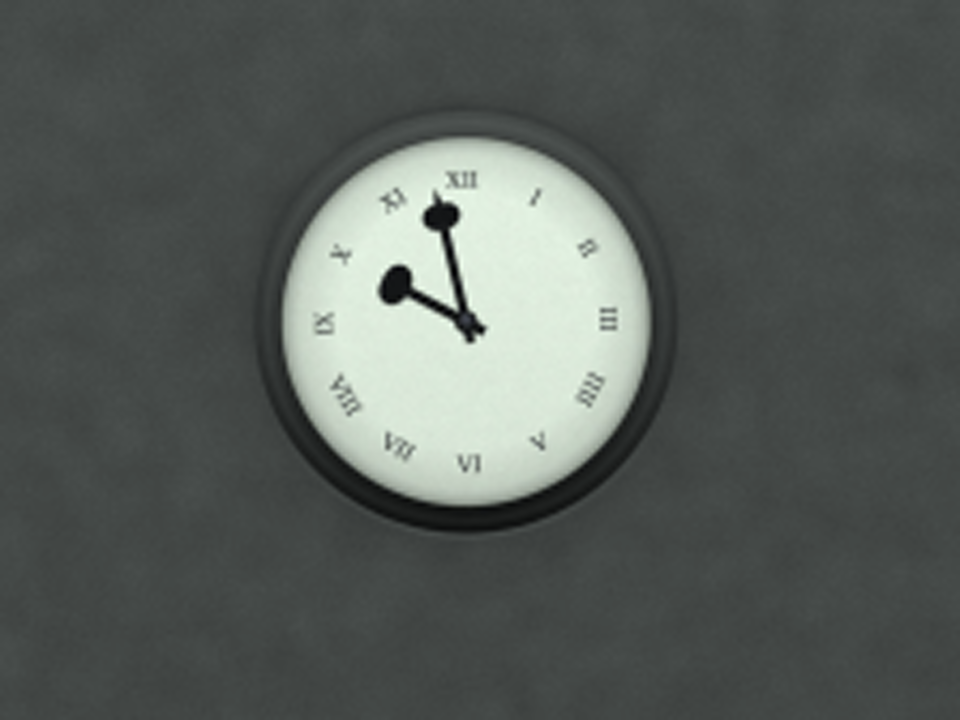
9:58
